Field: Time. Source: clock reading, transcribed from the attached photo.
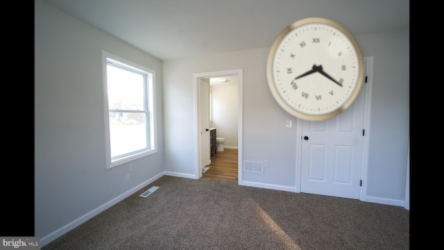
8:21
